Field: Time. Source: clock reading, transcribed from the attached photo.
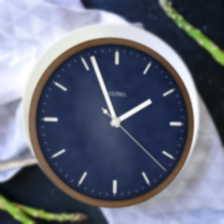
1:56:22
